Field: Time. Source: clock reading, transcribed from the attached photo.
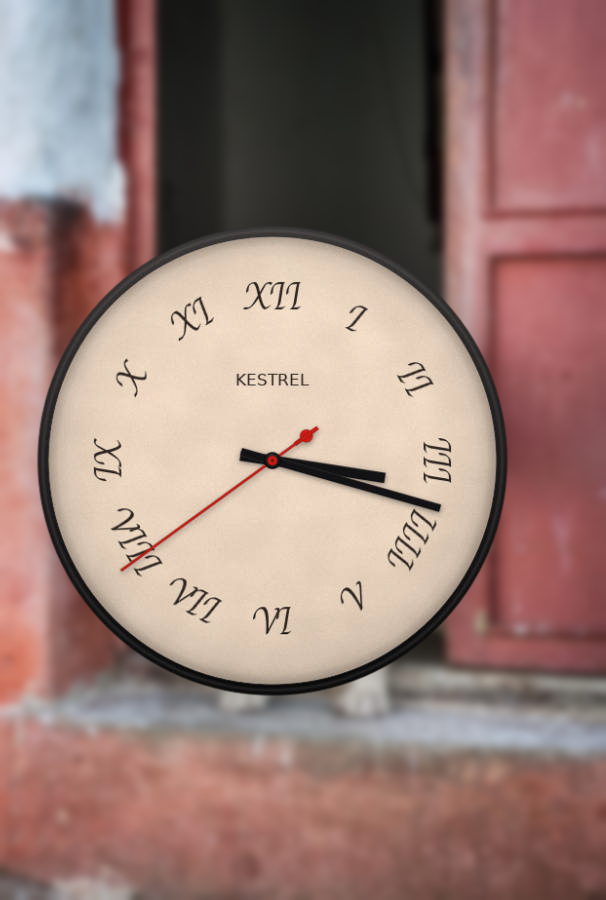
3:17:39
